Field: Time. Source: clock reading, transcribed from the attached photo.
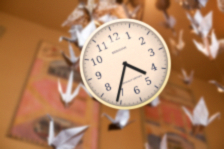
4:36
